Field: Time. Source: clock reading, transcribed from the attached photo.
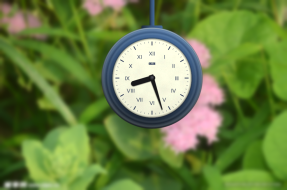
8:27
